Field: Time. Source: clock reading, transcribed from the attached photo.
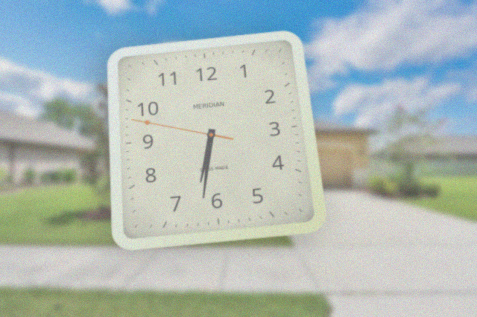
6:31:48
